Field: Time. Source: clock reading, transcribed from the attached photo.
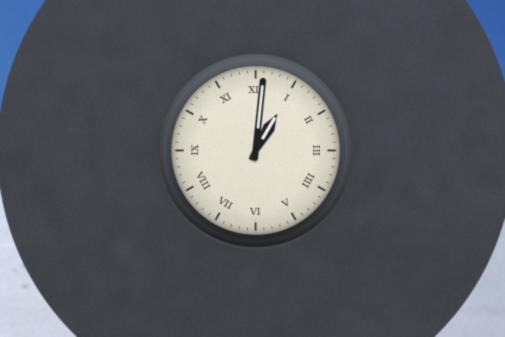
1:01
